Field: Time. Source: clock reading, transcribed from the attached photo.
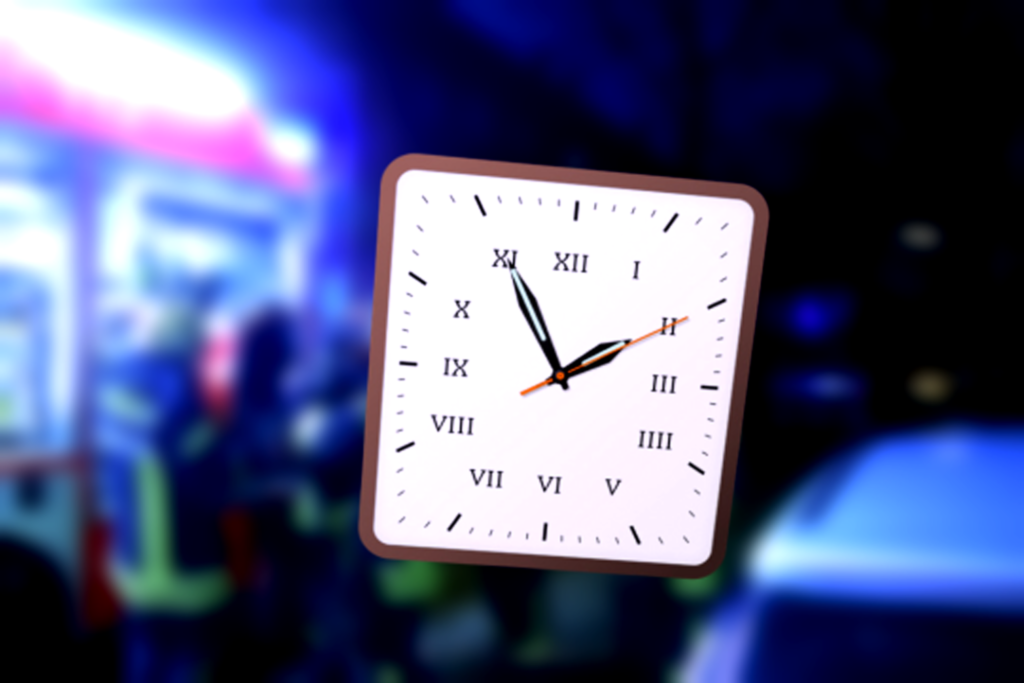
1:55:10
